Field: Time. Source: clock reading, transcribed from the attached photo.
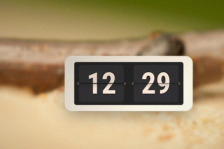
12:29
